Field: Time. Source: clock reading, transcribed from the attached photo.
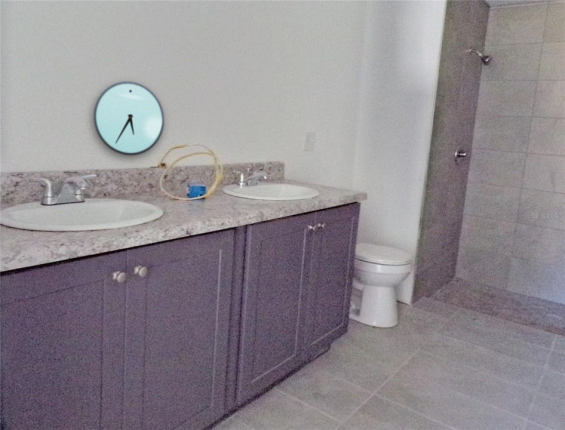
5:35
